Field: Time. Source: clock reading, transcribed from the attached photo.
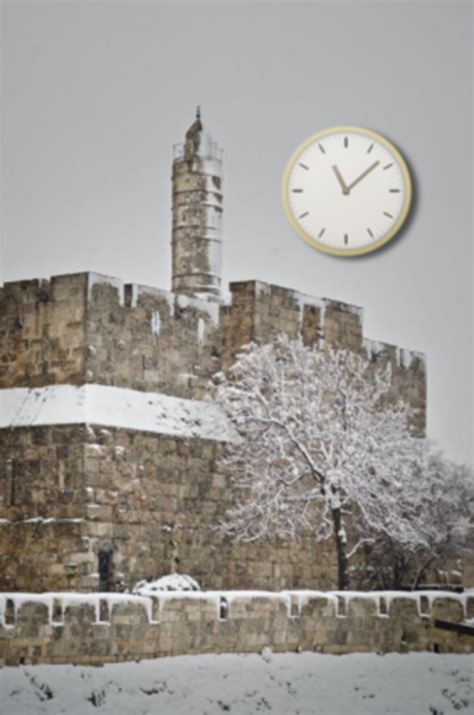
11:08
